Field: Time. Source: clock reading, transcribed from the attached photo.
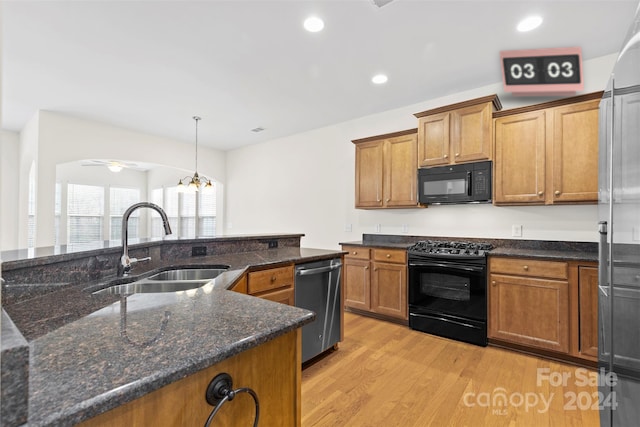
3:03
